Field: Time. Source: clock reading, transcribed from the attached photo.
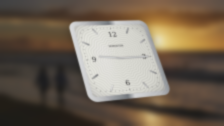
9:15
